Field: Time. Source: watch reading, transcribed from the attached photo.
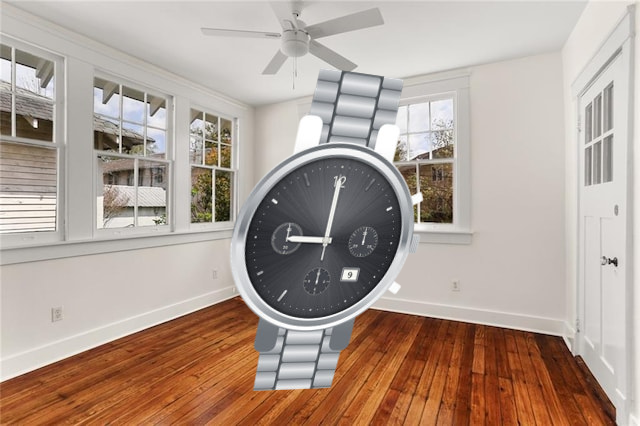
9:00
